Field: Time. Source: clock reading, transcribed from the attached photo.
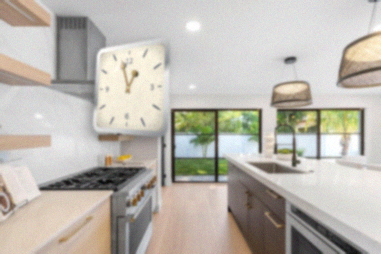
12:57
